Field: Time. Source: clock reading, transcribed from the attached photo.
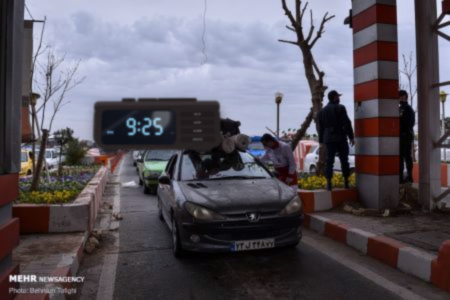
9:25
